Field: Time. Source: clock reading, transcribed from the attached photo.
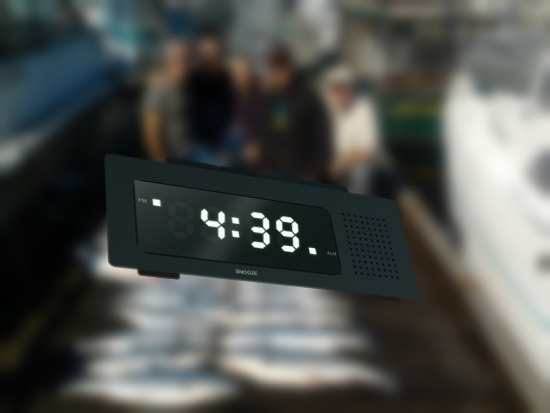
4:39
